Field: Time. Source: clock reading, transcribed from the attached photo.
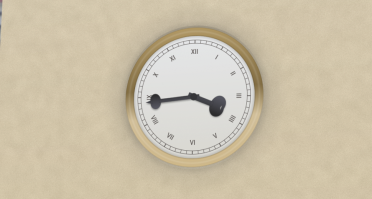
3:44
